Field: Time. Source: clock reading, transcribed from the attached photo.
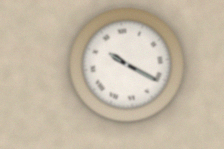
10:21
